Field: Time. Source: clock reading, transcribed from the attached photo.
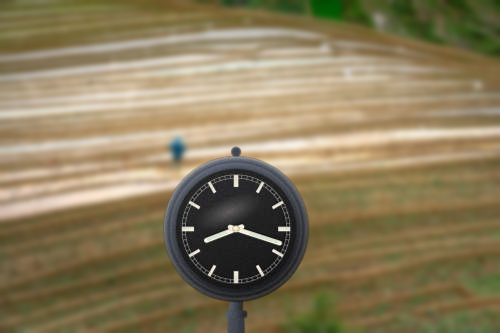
8:18
